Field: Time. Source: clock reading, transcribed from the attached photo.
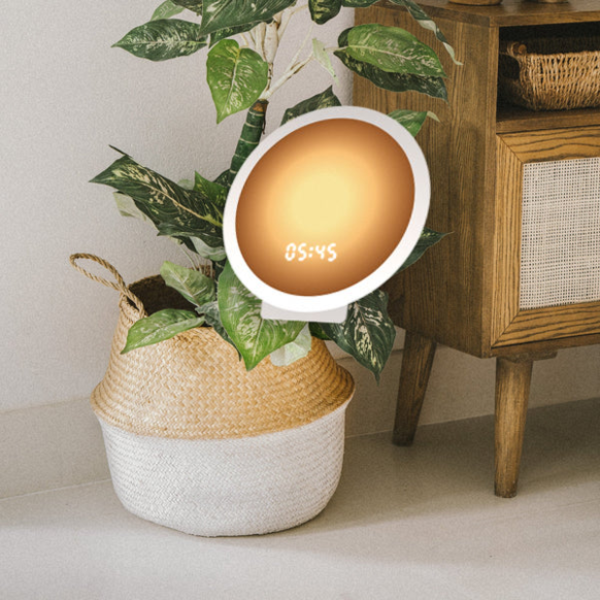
5:45
